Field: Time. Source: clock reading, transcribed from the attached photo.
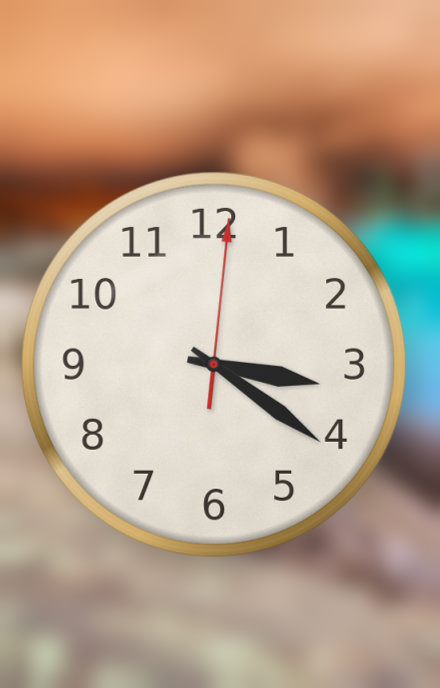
3:21:01
